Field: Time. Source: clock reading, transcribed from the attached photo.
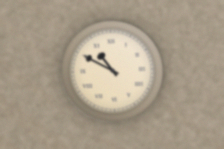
10:50
